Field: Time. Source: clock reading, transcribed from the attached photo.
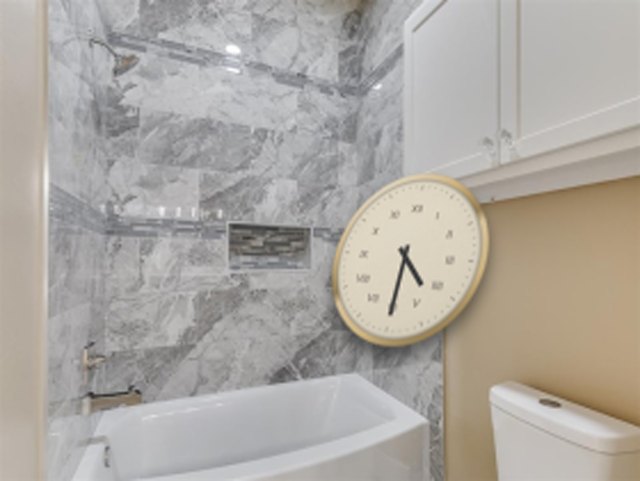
4:30
